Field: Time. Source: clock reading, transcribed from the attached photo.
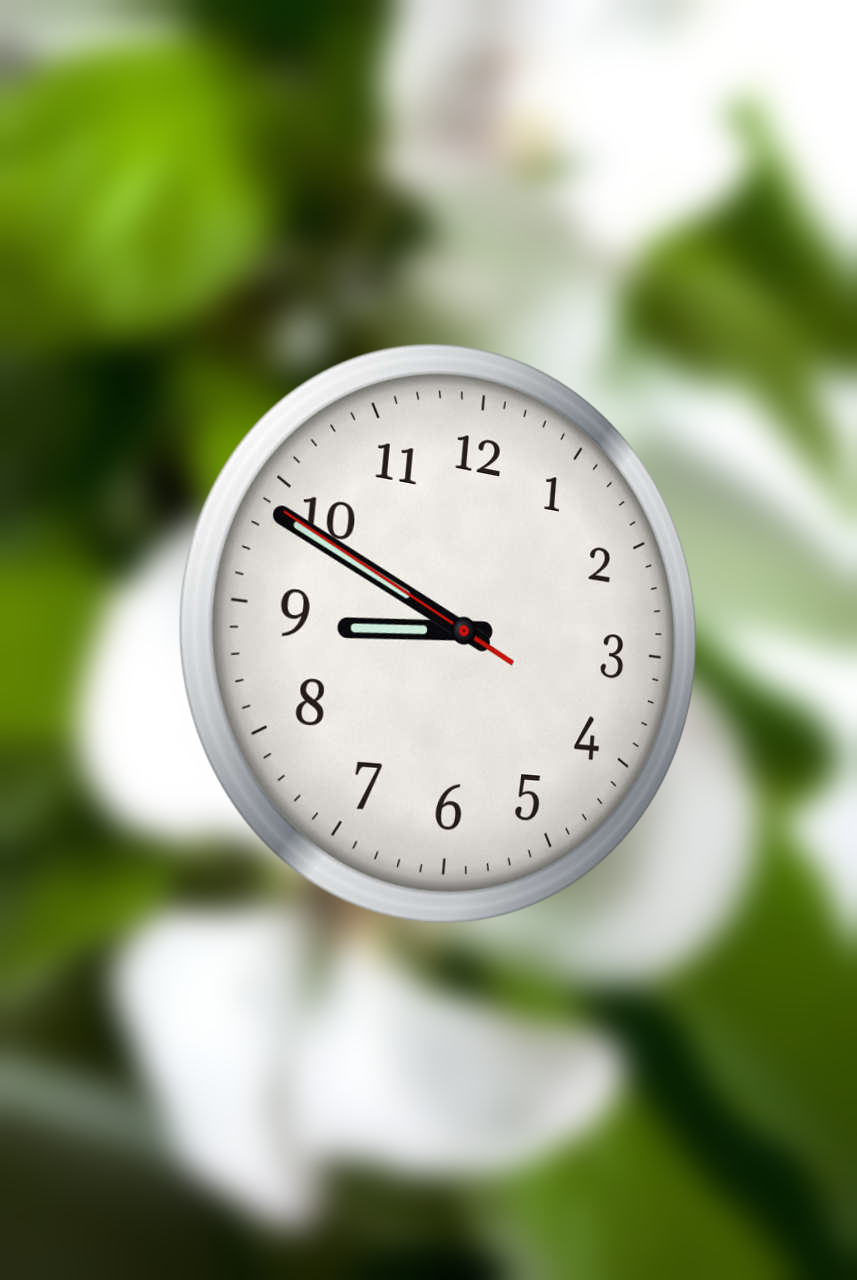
8:48:49
